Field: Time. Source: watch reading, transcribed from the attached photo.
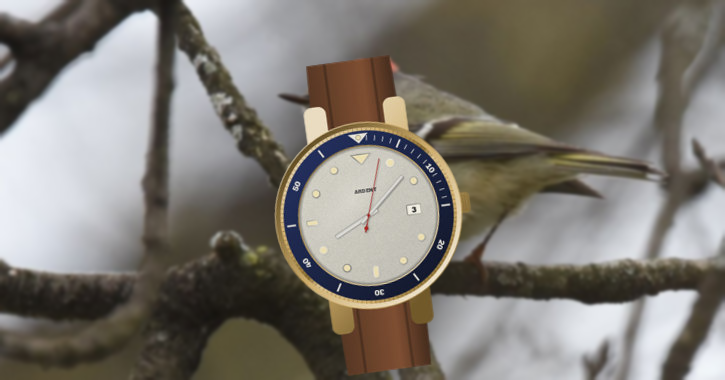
8:08:03
